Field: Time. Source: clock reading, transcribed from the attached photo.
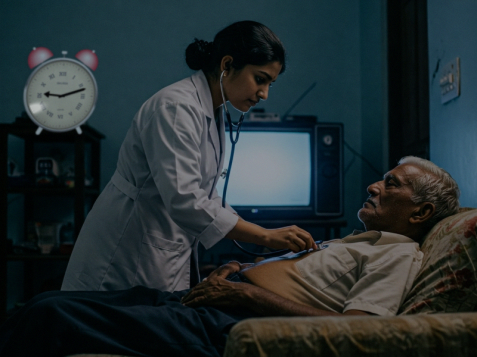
9:12
